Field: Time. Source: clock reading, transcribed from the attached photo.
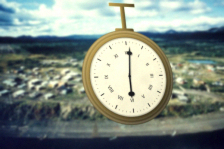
6:01
